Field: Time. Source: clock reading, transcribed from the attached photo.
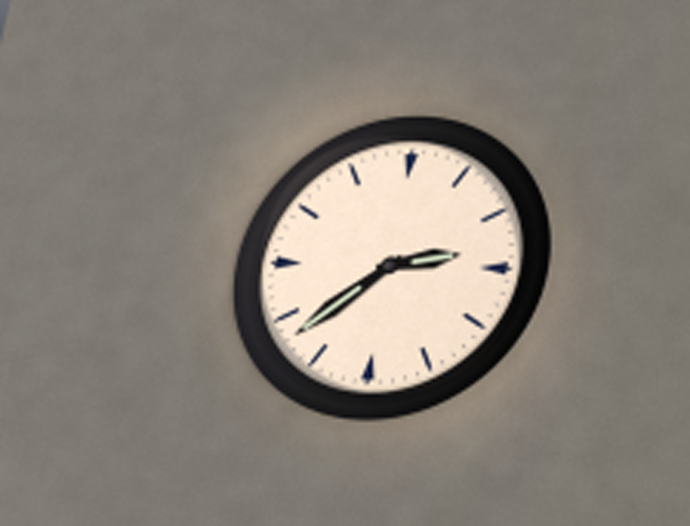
2:38
